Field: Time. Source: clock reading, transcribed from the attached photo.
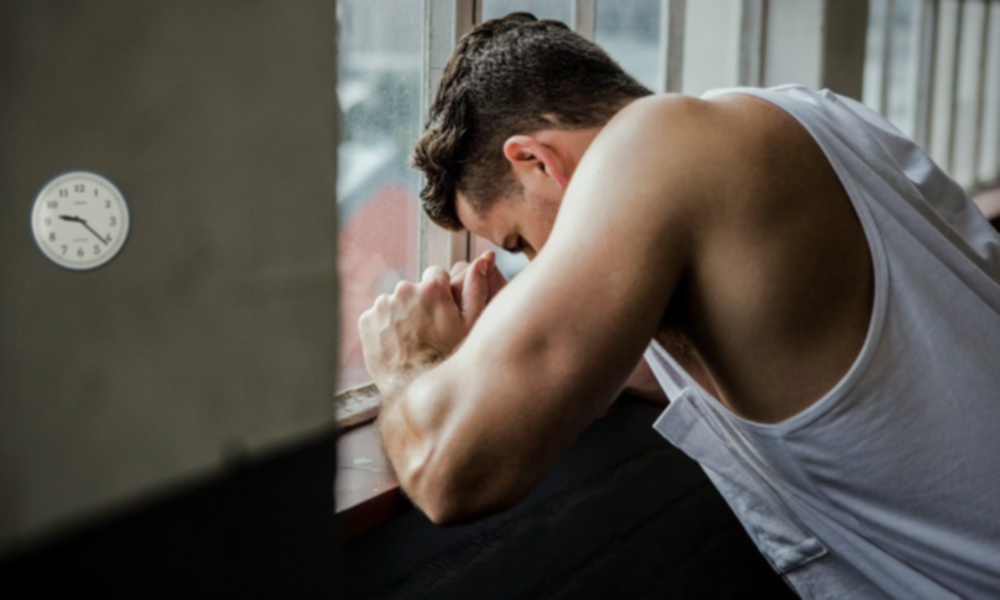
9:22
